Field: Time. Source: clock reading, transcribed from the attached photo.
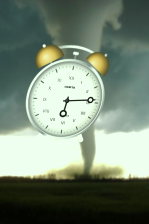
6:14
